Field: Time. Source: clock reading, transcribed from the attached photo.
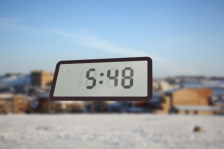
5:48
